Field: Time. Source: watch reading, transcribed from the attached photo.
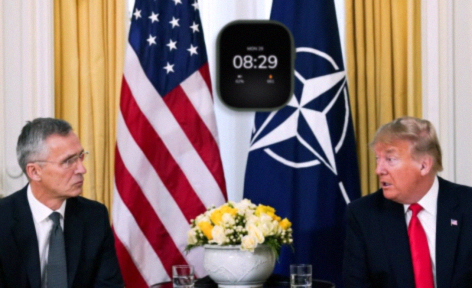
8:29
